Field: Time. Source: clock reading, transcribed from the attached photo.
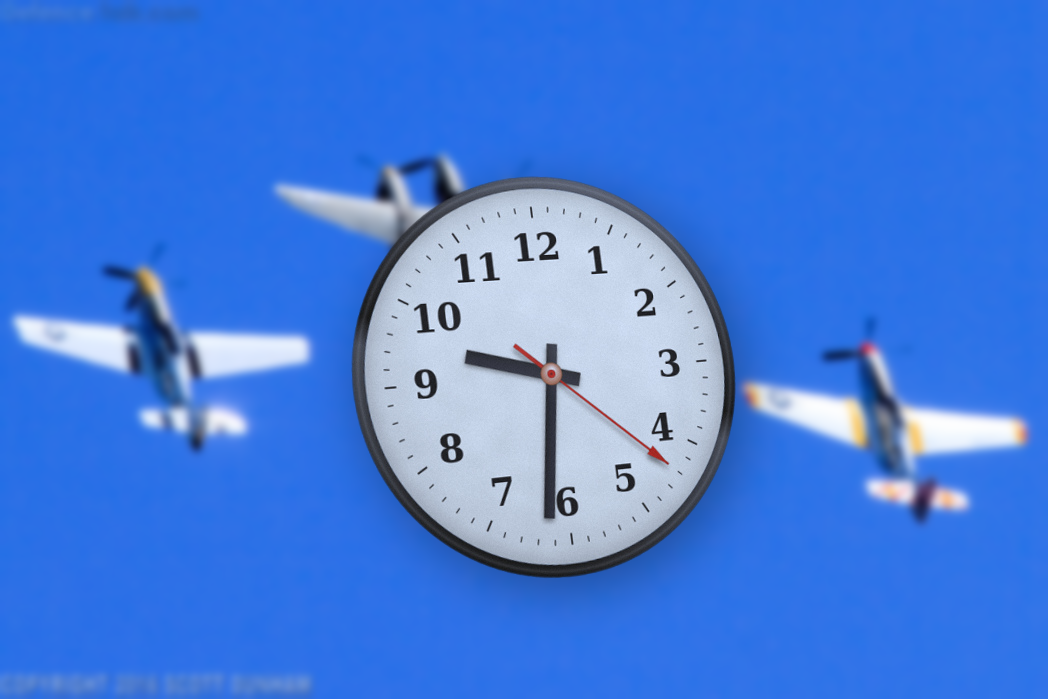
9:31:22
